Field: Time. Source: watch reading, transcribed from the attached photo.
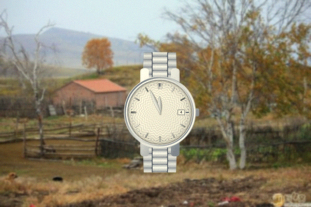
11:56
